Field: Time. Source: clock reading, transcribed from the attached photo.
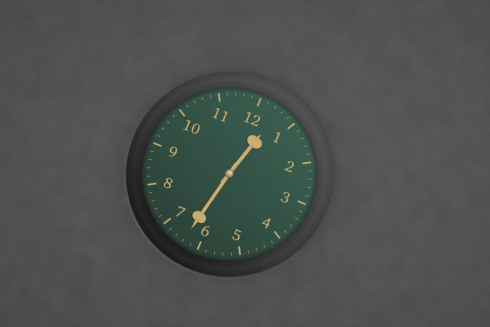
12:32
